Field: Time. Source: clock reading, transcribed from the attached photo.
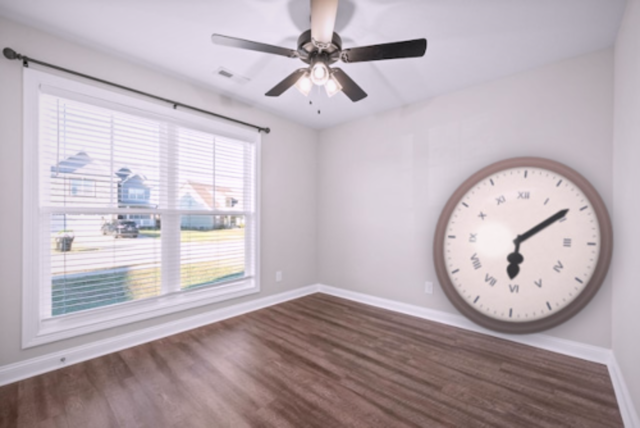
6:09
